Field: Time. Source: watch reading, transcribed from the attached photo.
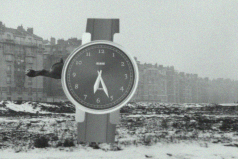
6:26
